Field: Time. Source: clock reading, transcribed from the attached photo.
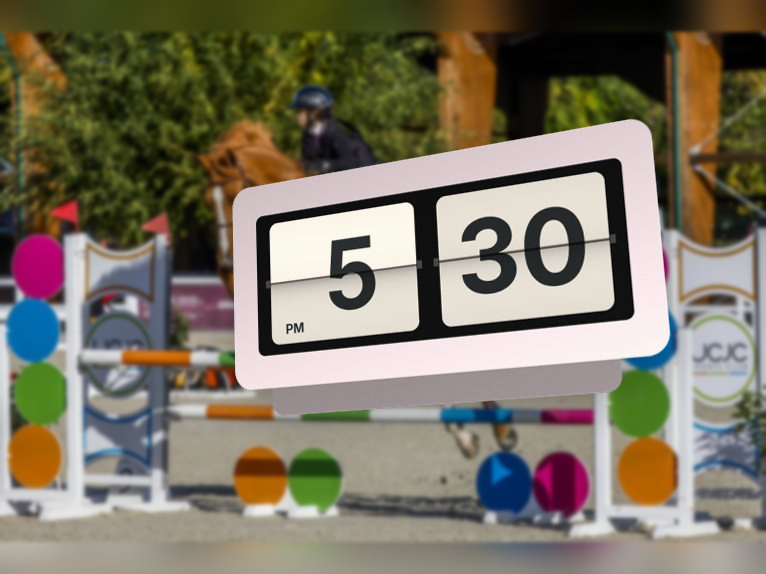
5:30
